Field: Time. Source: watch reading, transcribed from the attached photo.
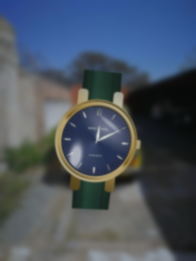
12:10
